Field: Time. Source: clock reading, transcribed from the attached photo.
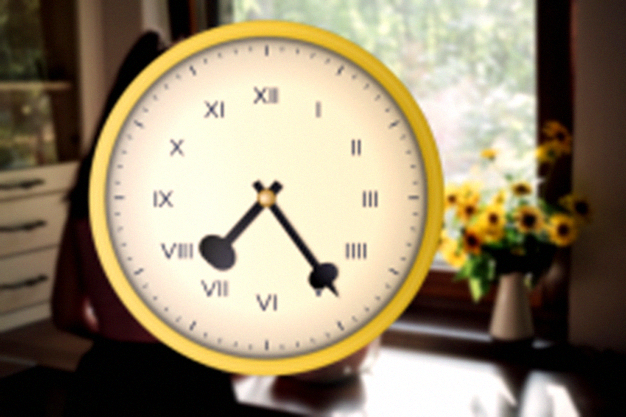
7:24
